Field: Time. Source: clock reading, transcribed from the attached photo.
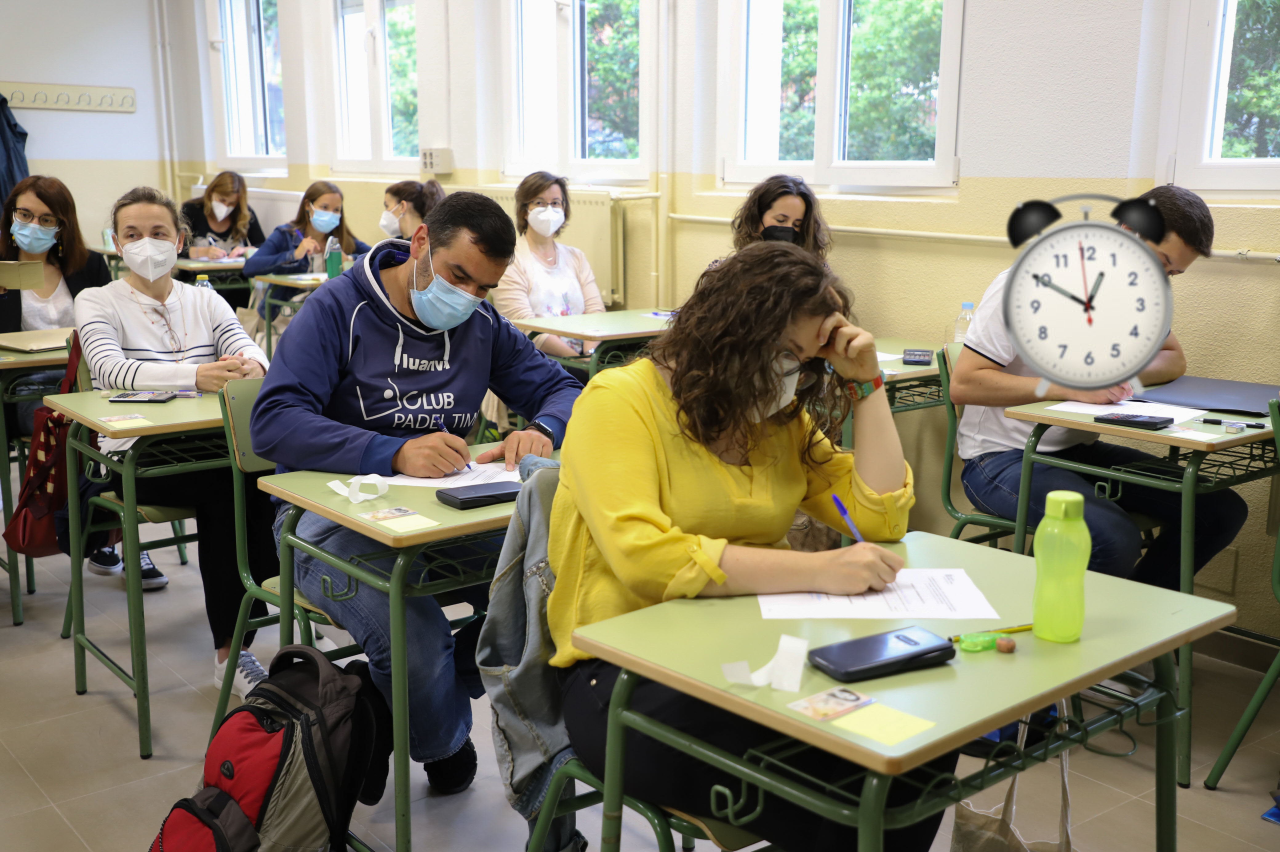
12:49:59
